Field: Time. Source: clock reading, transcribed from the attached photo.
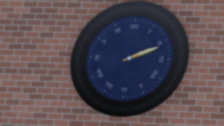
2:11
